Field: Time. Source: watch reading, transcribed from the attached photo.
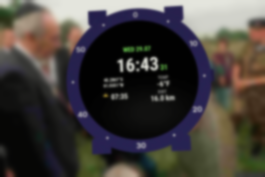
16:43
